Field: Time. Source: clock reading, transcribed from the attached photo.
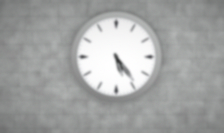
5:24
